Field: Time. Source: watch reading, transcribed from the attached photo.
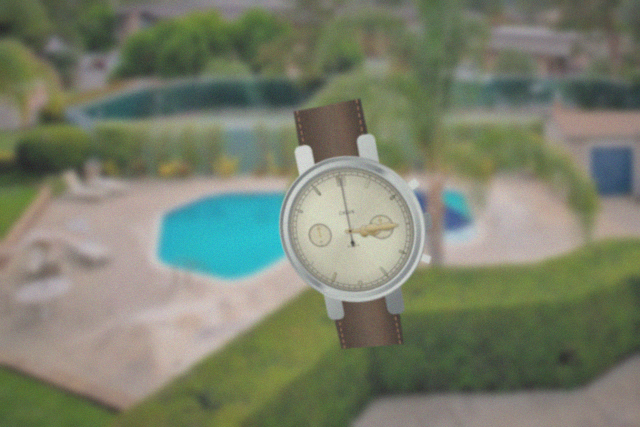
3:15
